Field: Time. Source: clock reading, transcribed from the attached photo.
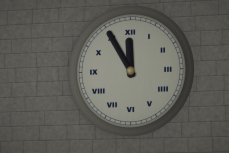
11:55
